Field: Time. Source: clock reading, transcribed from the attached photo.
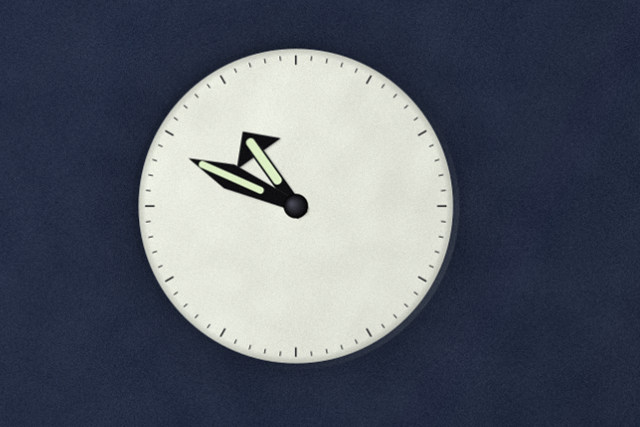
10:49
